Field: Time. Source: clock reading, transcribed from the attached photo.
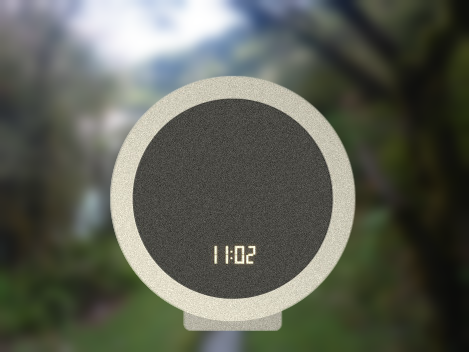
11:02
